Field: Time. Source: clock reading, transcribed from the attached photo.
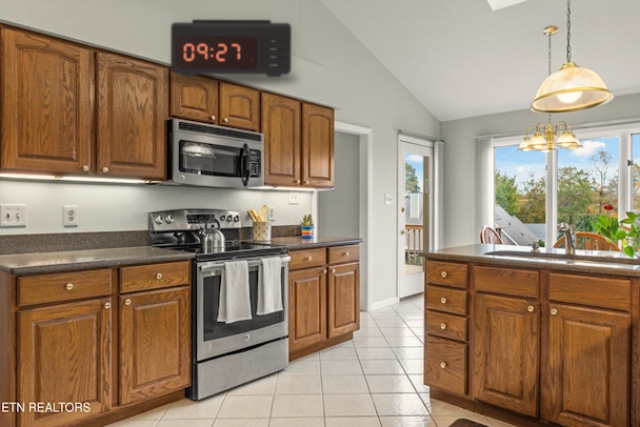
9:27
